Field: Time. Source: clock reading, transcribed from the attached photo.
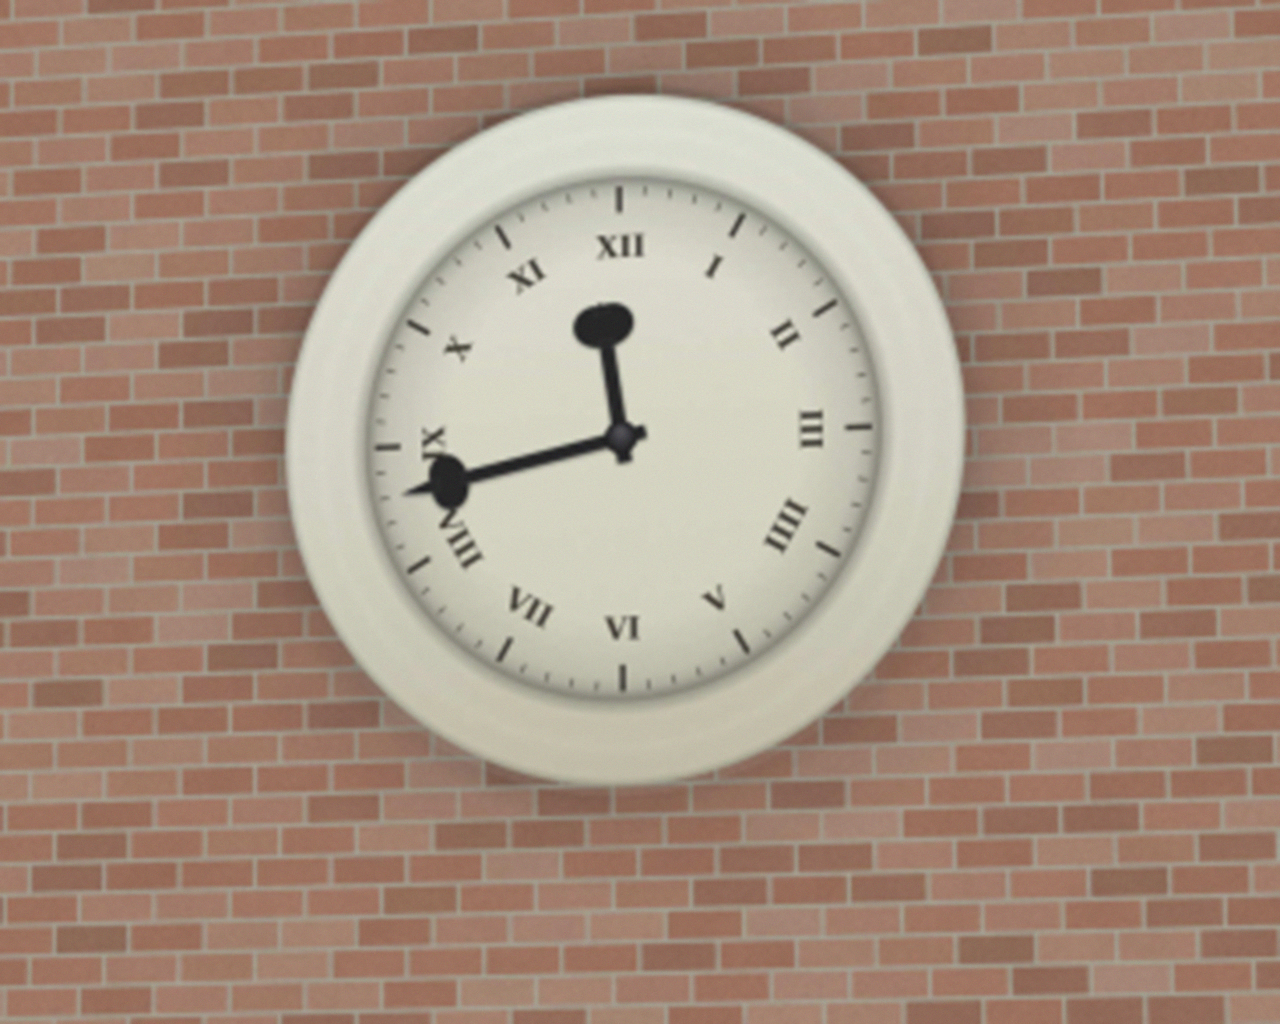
11:43
